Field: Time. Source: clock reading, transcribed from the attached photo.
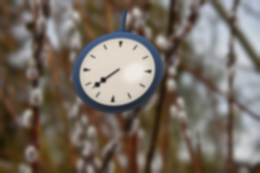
7:38
